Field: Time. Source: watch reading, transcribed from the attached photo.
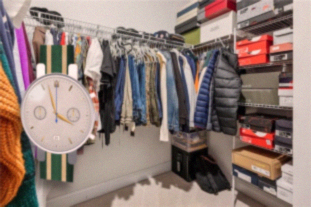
3:57
